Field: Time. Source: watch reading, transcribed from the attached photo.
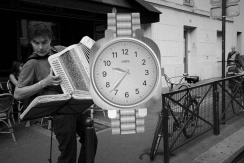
9:37
